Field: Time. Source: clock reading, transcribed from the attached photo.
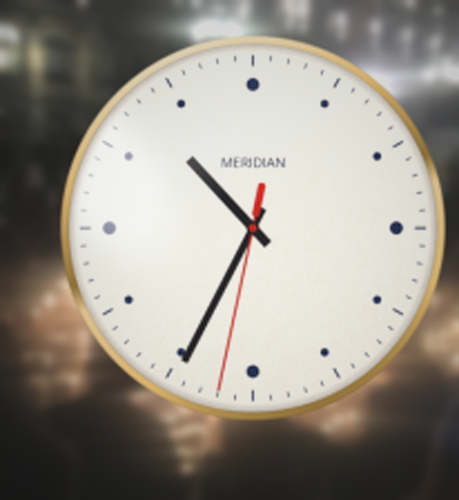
10:34:32
